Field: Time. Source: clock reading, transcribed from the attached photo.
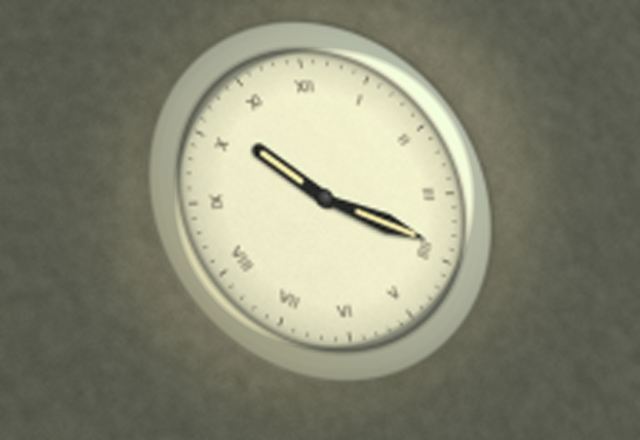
10:19
